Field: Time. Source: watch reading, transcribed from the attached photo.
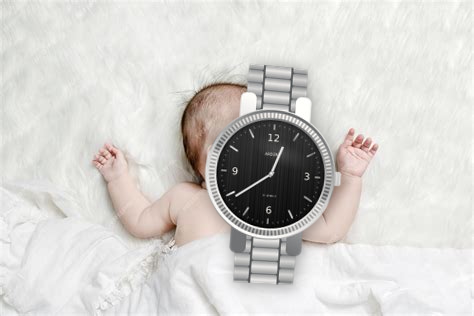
12:39
